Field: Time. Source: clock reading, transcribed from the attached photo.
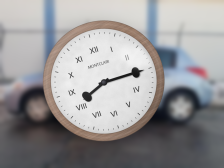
8:15
